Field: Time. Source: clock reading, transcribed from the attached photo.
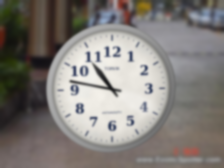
10:47
